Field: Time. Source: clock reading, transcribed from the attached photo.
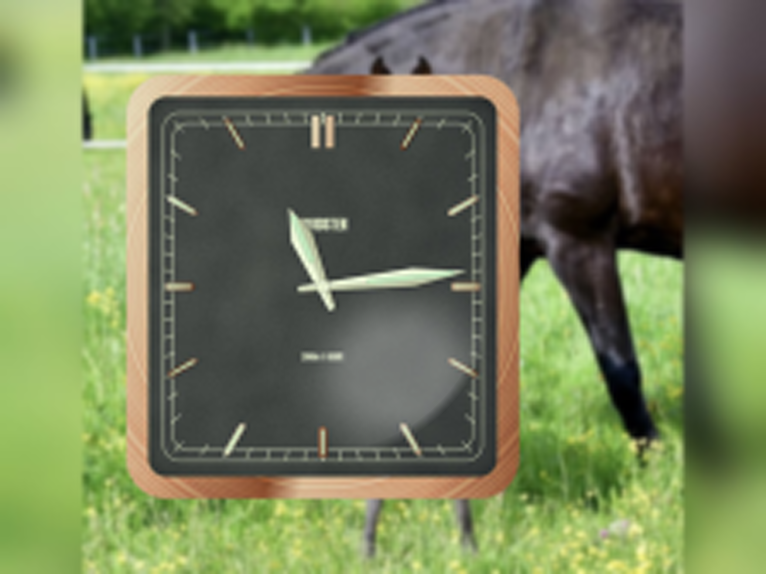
11:14
